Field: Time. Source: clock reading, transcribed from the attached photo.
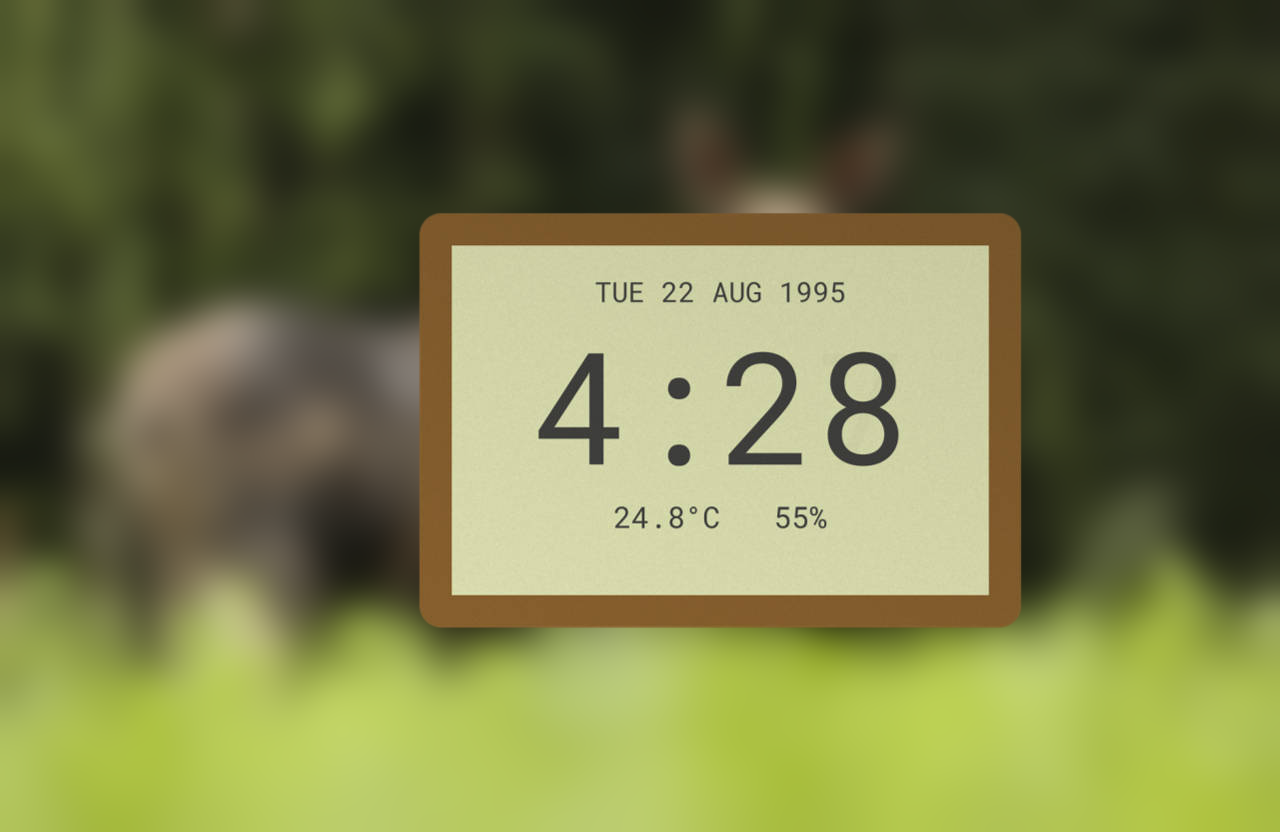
4:28
